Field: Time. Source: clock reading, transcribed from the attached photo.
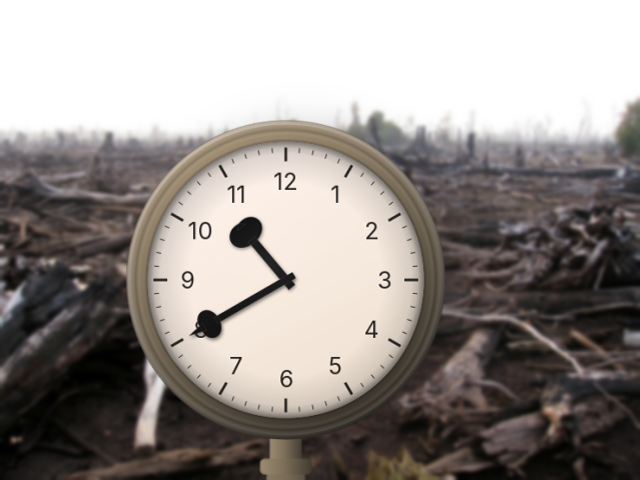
10:40
